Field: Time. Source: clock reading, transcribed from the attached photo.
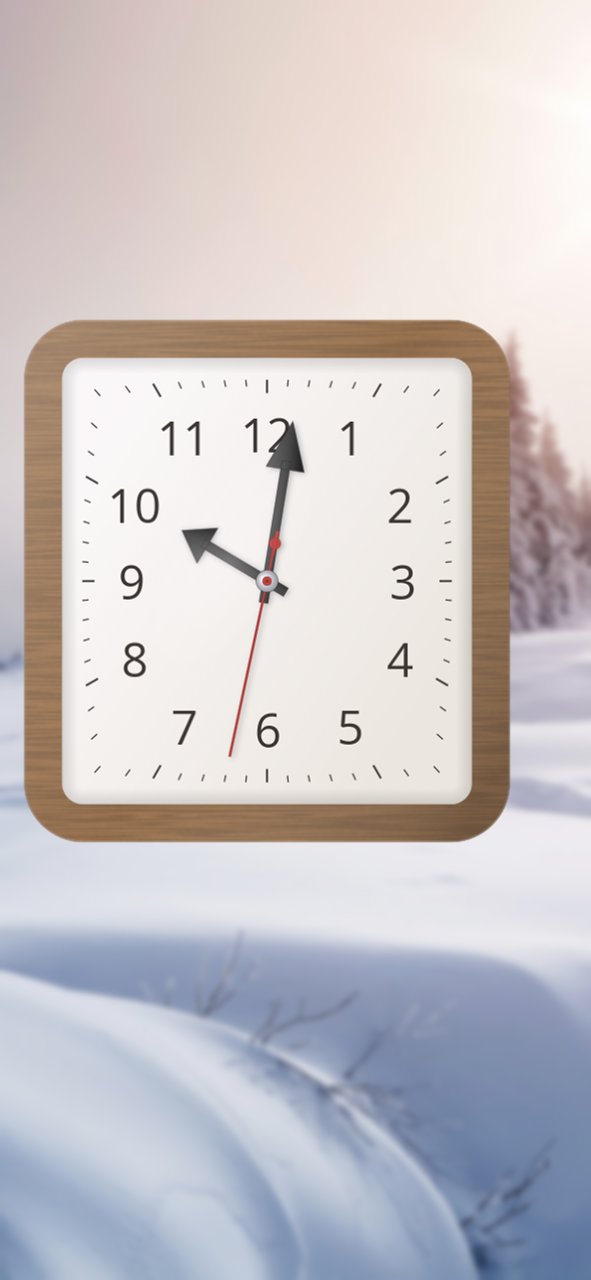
10:01:32
